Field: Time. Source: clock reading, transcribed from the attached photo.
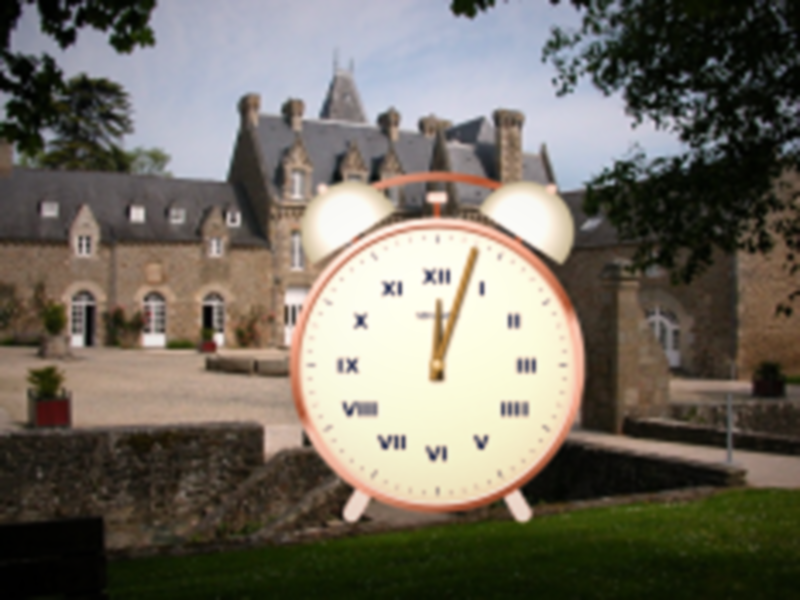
12:03
